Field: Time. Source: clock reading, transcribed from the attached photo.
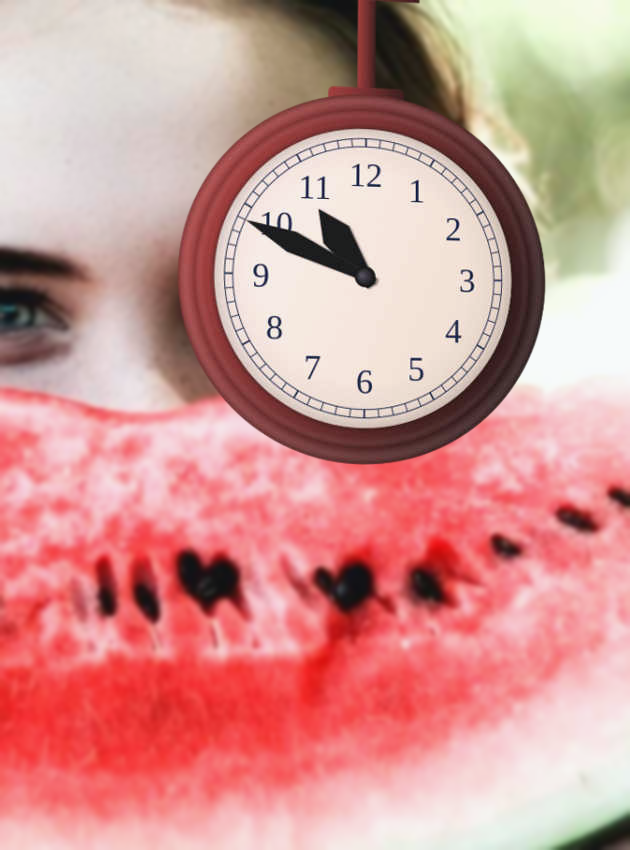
10:49
